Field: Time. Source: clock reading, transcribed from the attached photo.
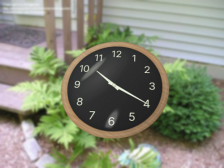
10:20
